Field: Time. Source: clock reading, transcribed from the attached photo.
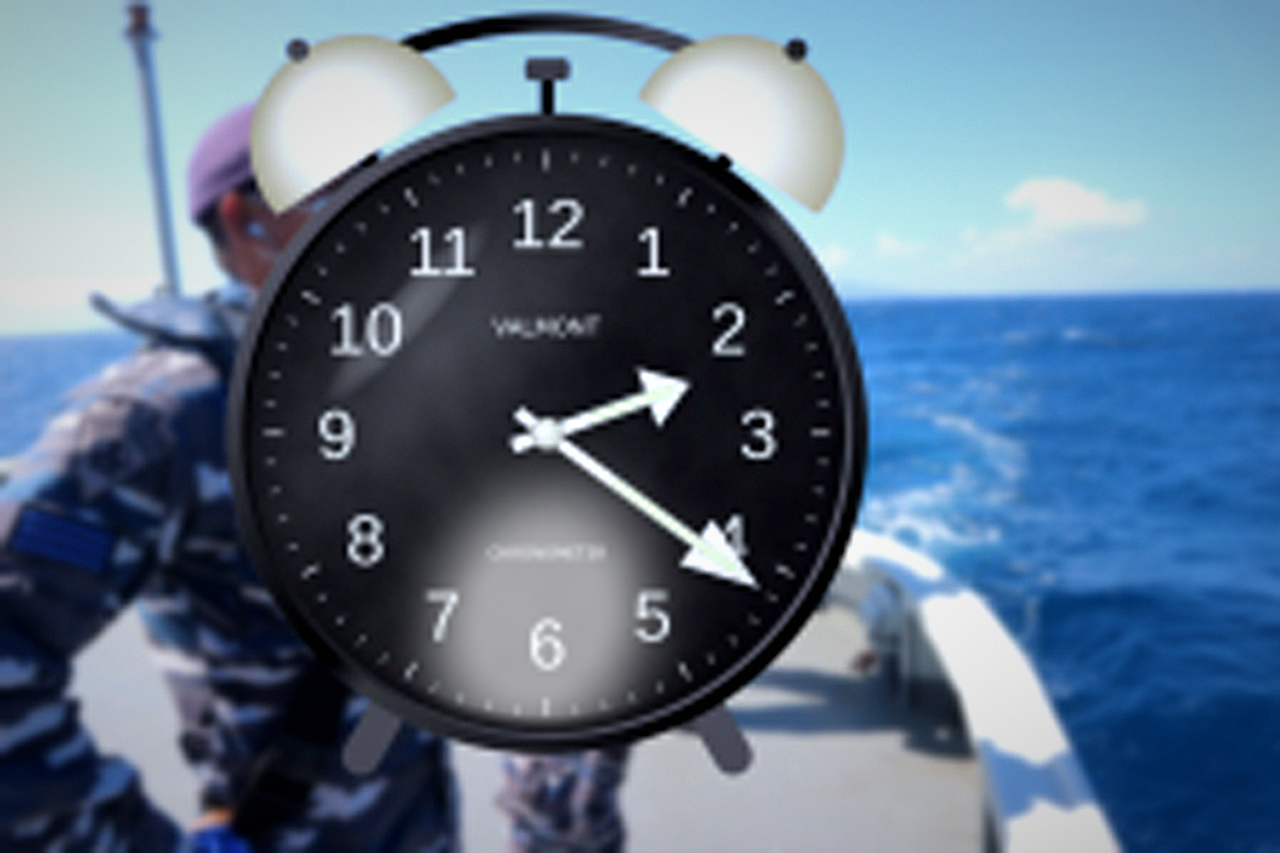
2:21
